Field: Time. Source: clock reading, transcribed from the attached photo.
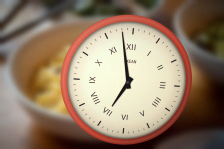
6:58
